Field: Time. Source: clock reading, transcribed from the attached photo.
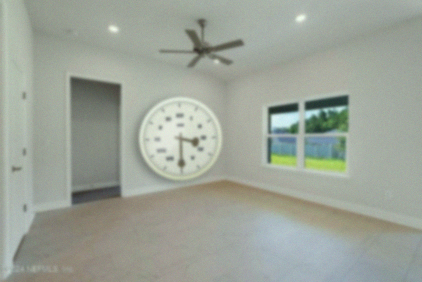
3:30
